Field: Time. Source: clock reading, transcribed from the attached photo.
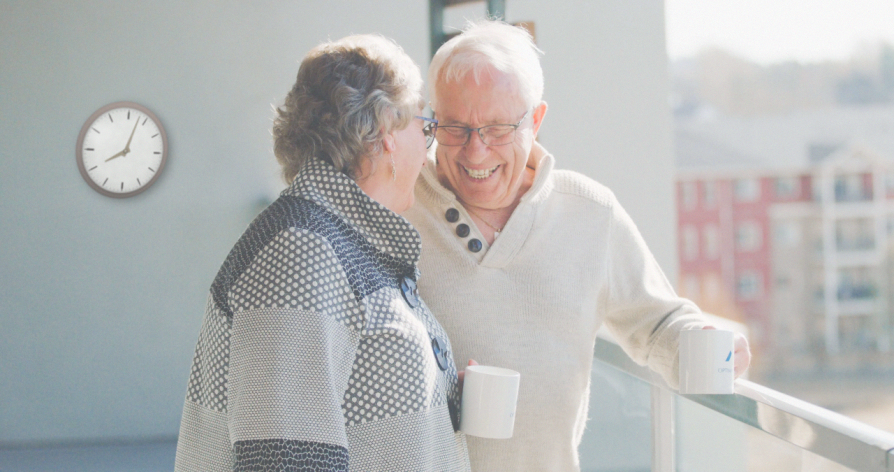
8:03
